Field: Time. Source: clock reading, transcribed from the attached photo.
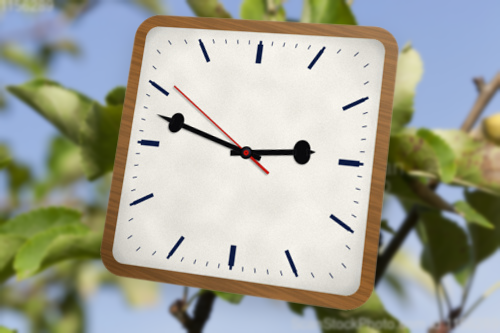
2:47:51
